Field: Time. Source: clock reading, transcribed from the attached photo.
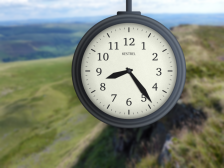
8:24
